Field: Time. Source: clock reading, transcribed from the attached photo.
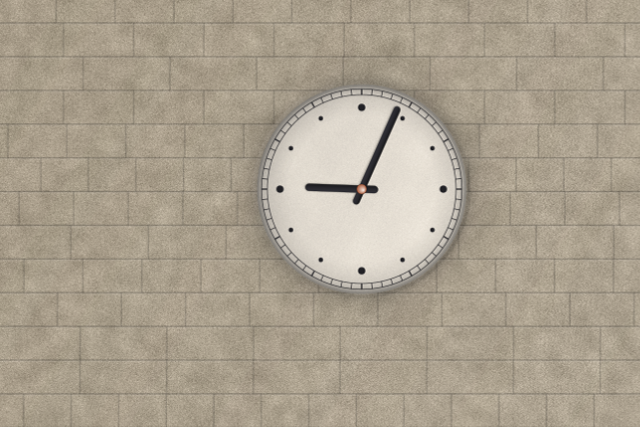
9:04
